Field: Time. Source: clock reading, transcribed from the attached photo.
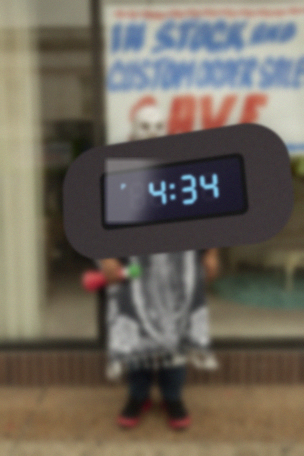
4:34
